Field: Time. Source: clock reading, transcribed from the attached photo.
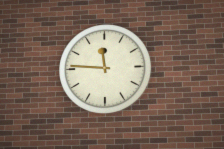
11:46
